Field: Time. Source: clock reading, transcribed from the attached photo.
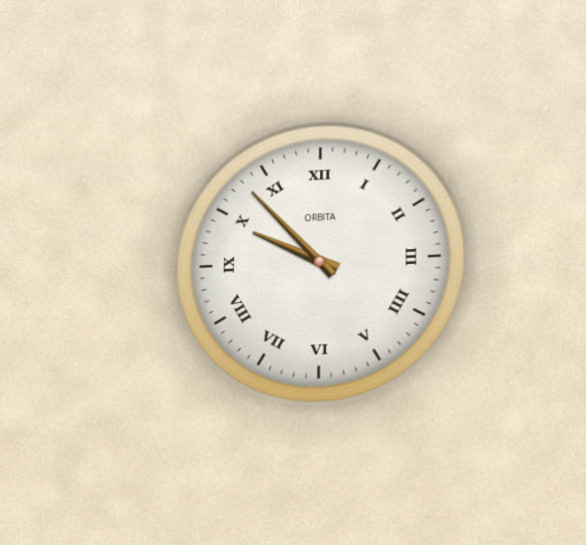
9:53
